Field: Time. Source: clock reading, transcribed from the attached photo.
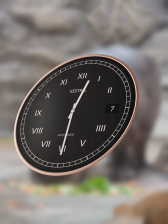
12:30
